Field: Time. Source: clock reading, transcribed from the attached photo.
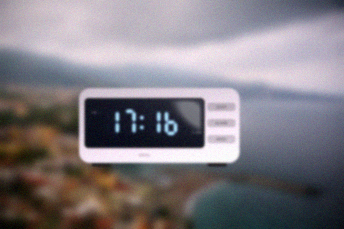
17:16
